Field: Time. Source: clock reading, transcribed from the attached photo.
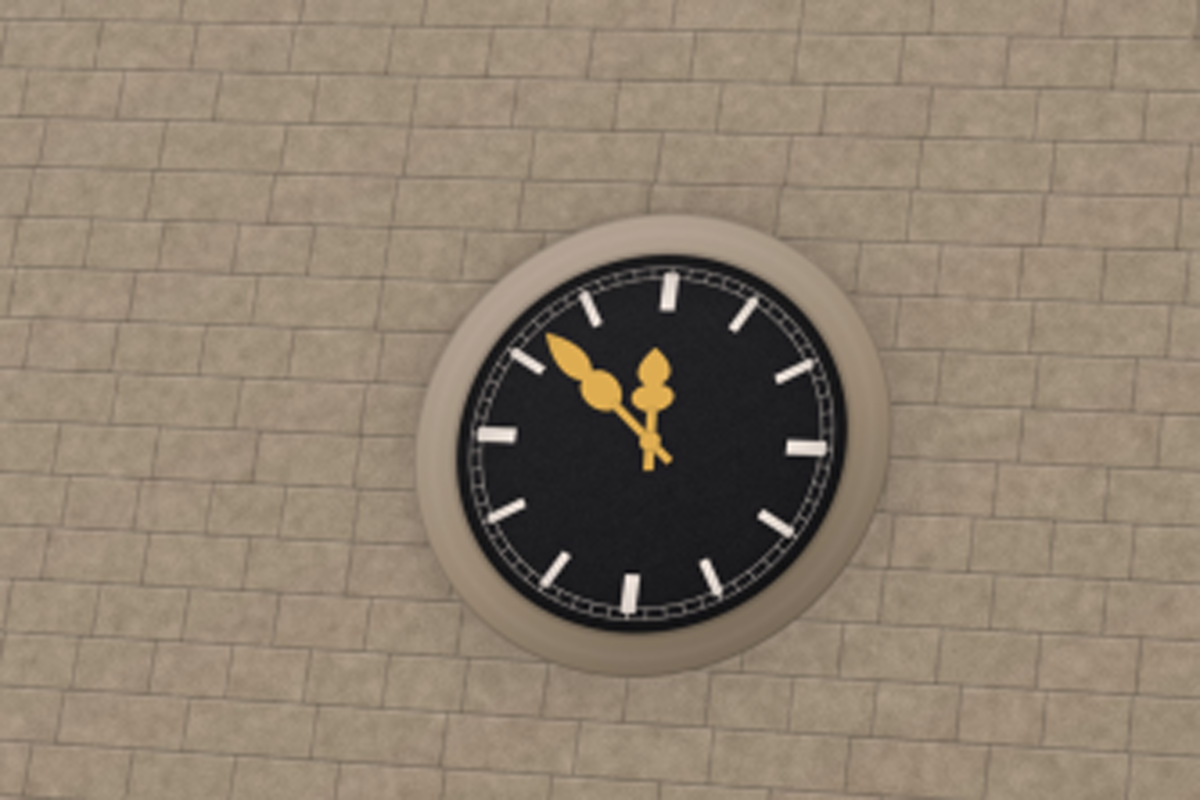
11:52
